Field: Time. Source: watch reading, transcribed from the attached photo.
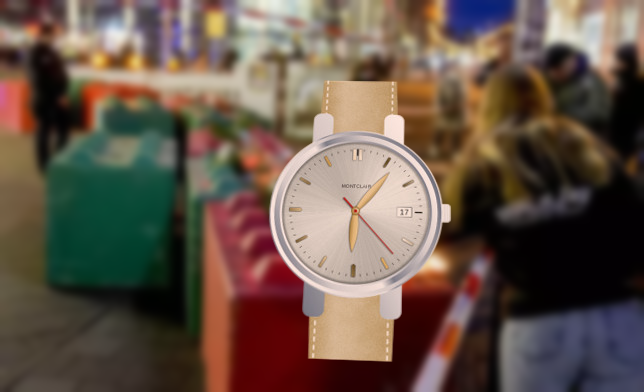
6:06:23
